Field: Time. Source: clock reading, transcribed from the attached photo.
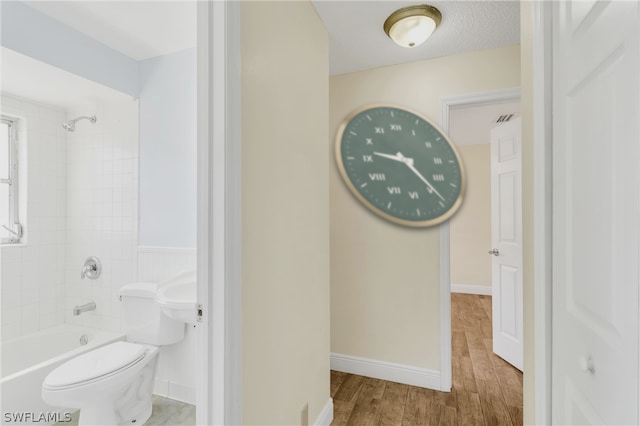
9:24
